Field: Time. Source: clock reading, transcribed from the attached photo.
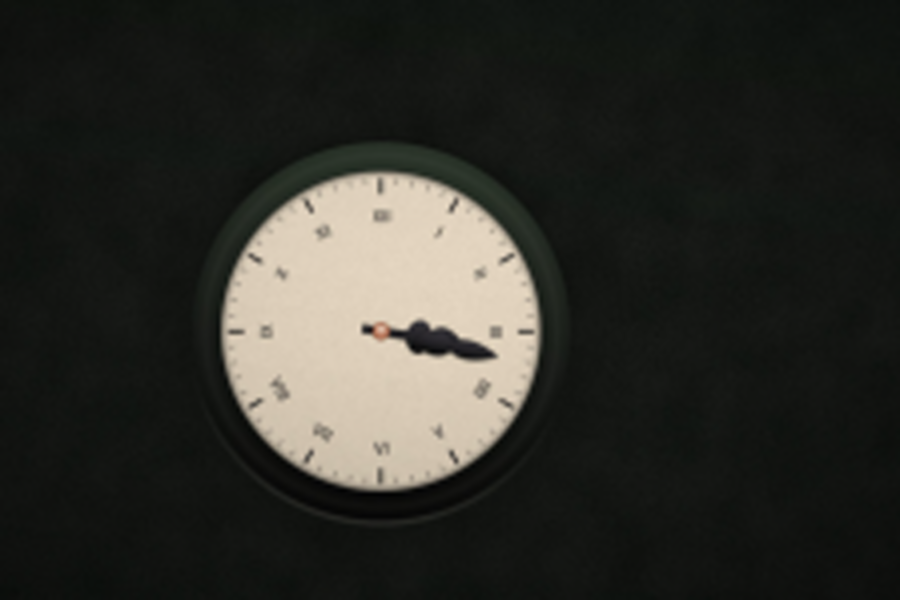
3:17
